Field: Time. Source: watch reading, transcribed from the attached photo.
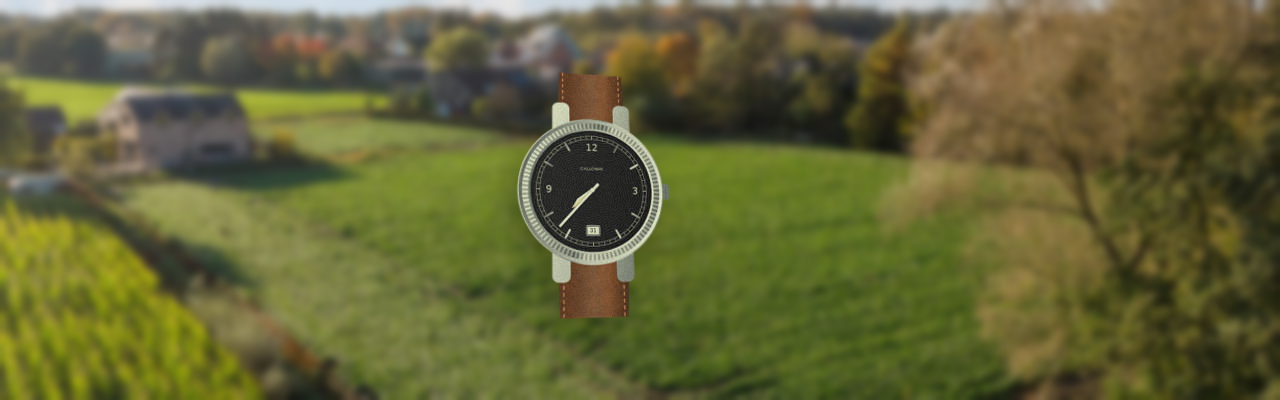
7:37
